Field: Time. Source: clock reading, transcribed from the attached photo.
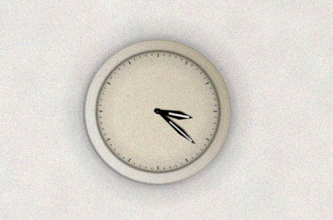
3:22
